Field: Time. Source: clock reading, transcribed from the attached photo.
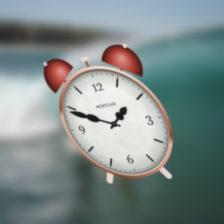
1:49
